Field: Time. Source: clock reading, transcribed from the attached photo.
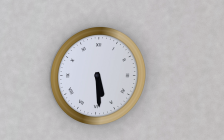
5:29
